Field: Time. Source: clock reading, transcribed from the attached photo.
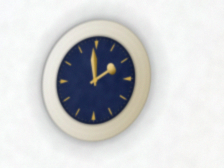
1:59
